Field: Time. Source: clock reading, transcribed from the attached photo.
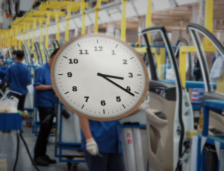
3:21
